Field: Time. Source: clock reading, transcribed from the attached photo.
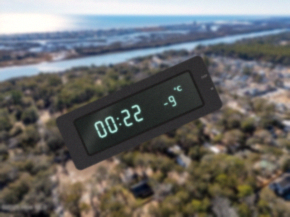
0:22
